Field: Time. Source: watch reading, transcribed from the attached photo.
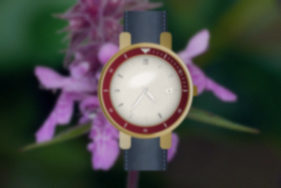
4:36
